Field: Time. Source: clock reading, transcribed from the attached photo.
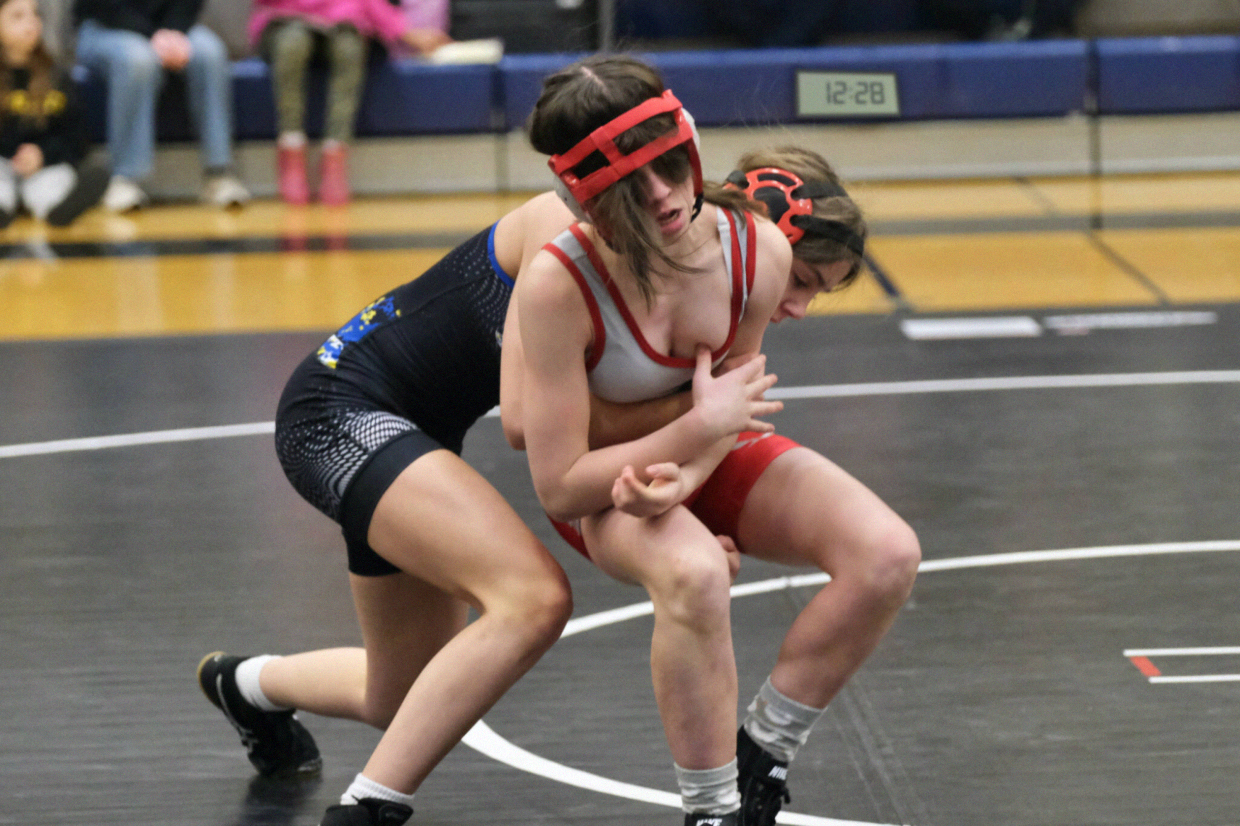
12:28
